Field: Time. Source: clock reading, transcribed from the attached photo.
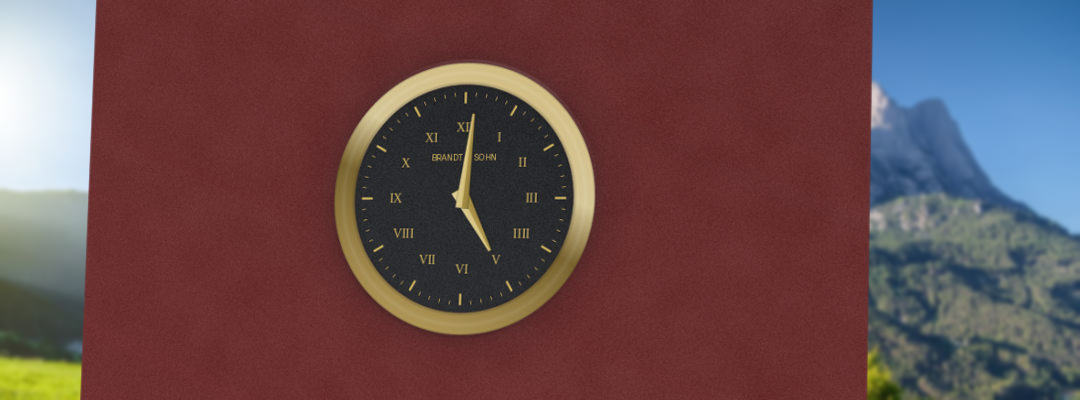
5:01
